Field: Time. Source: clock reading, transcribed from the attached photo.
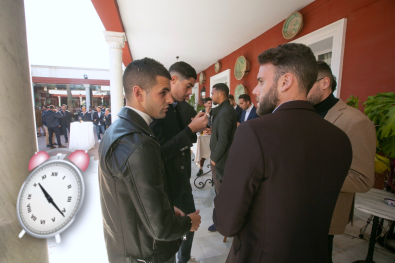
10:21
